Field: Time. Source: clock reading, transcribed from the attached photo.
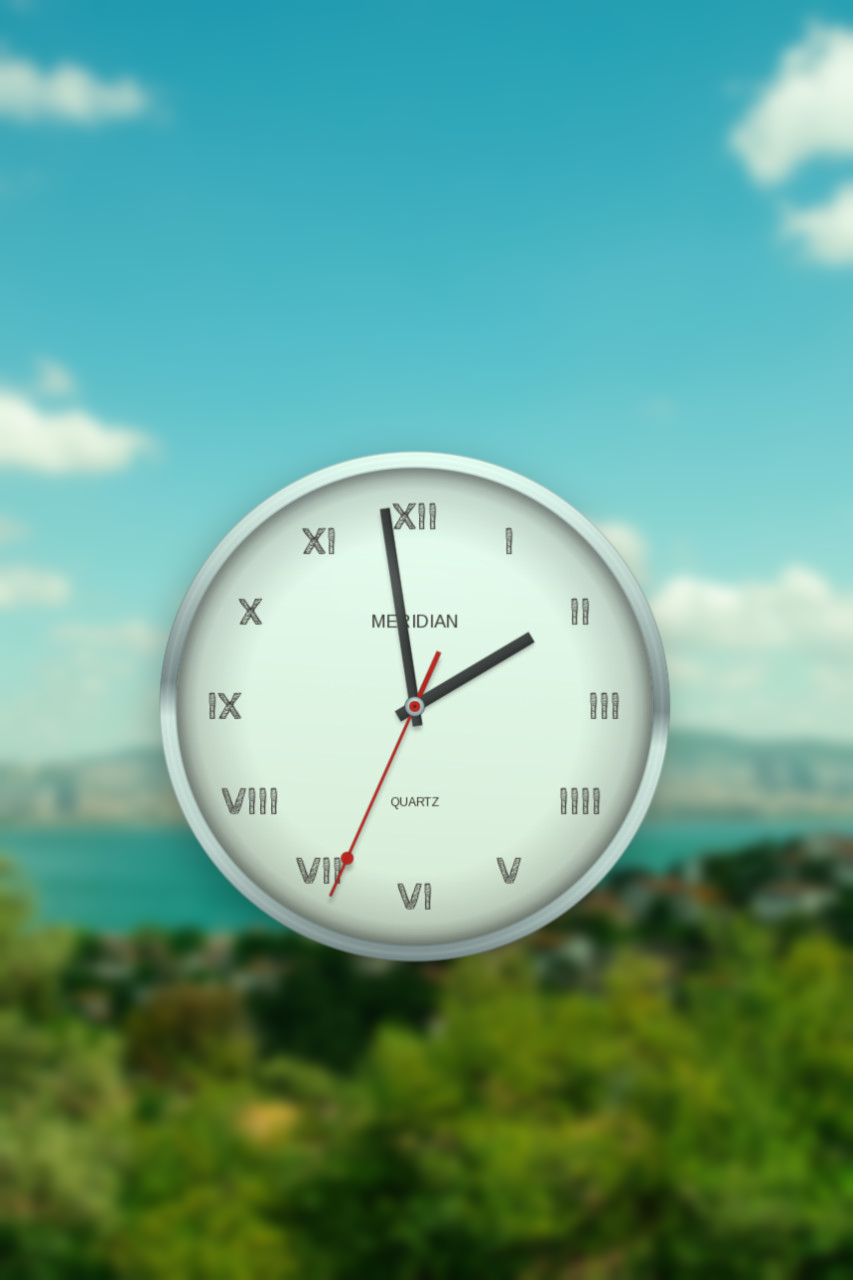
1:58:34
